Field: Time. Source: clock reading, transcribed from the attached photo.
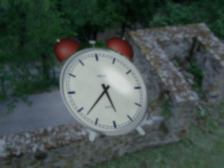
5:38
